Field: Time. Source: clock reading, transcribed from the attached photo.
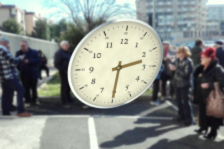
2:30
